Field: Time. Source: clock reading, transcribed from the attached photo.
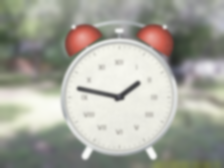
1:47
